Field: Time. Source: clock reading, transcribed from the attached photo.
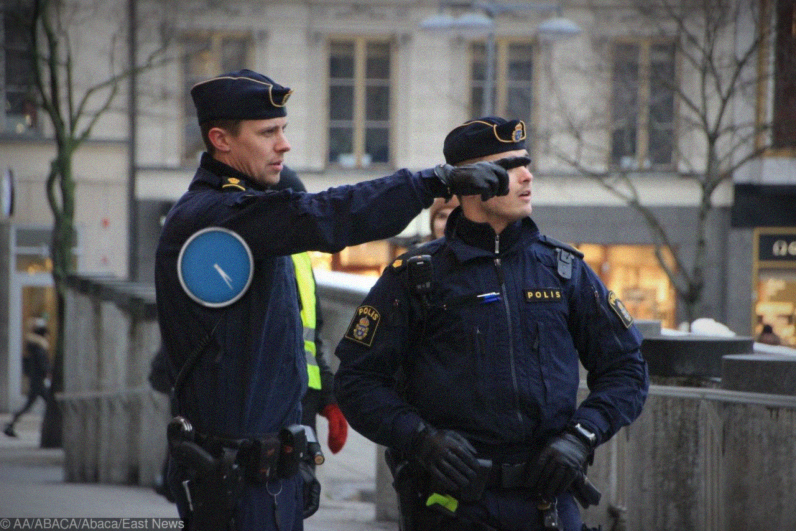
4:24
